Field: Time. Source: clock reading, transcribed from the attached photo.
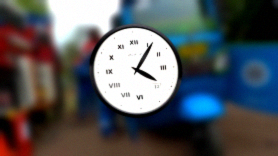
4:06
